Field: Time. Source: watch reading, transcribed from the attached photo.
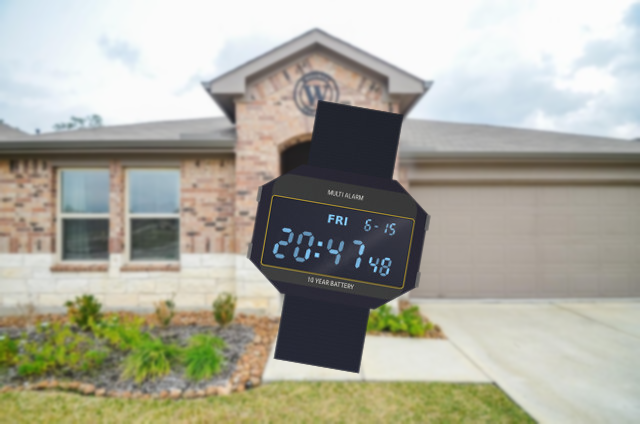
20:47:48
